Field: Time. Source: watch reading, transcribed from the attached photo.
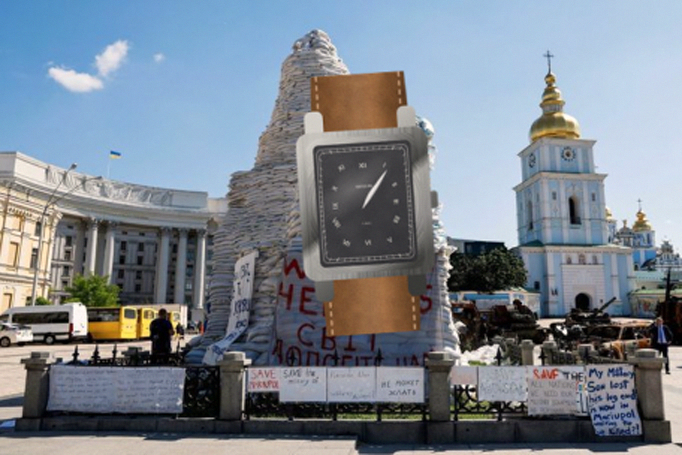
1:06
